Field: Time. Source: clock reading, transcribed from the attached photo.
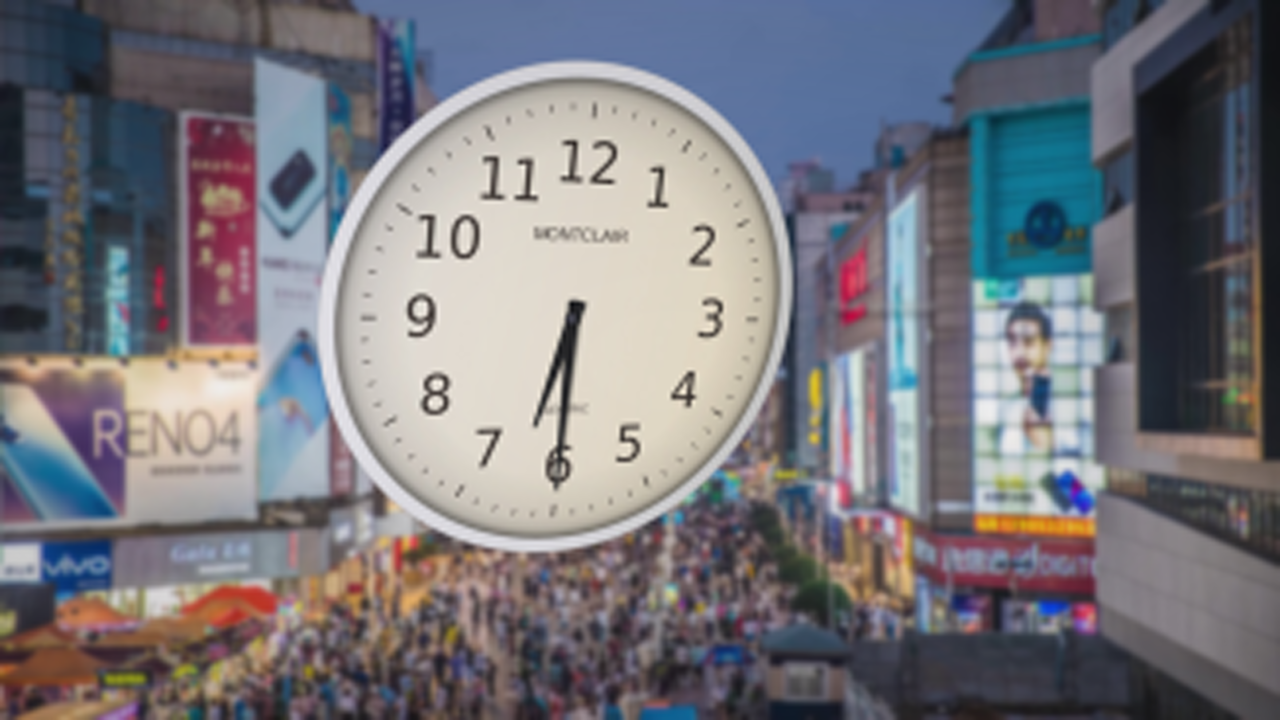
6:30
